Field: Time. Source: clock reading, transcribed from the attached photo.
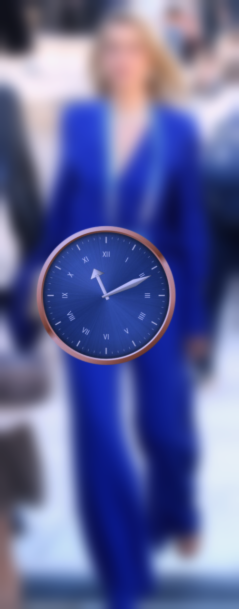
11:11
